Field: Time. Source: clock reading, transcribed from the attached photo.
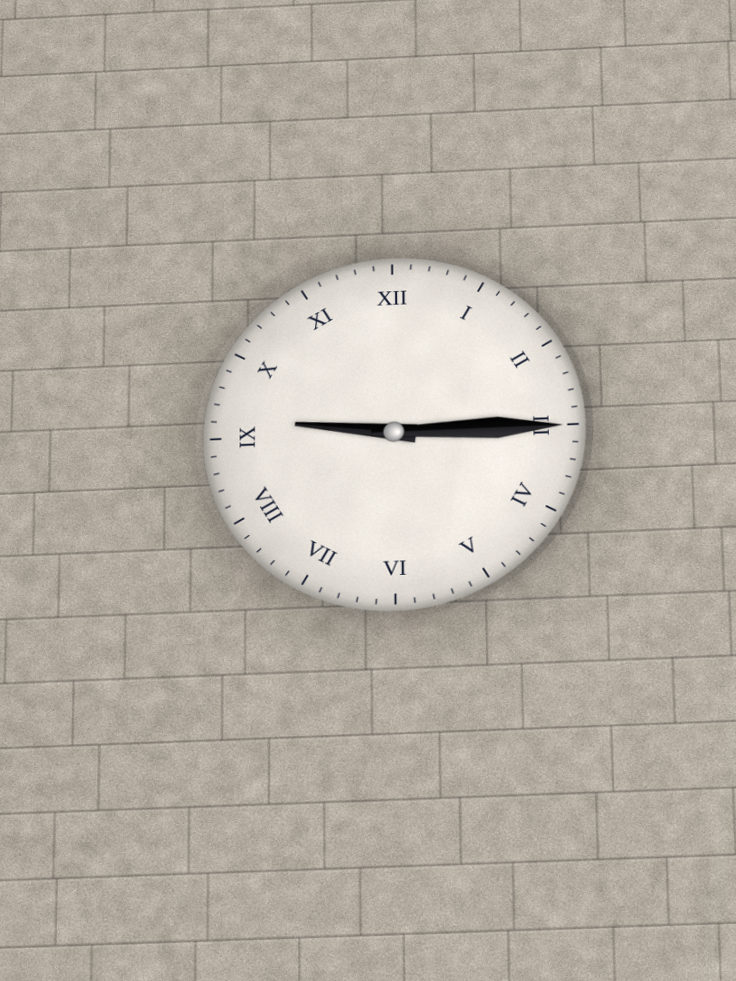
9:15
